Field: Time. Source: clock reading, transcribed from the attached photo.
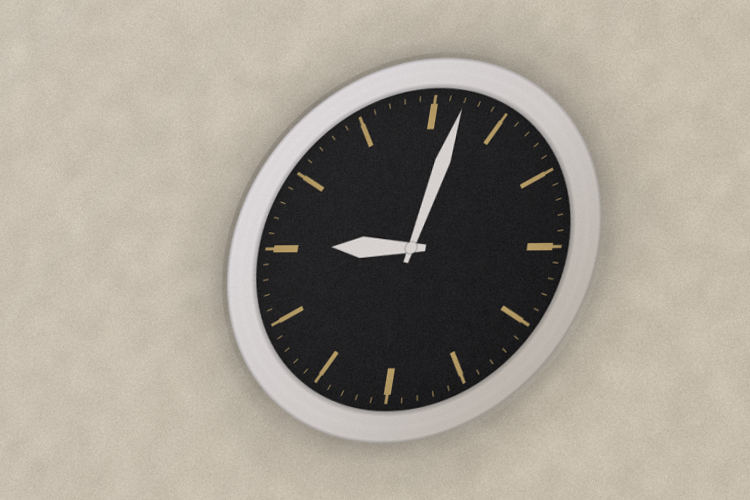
9:02
